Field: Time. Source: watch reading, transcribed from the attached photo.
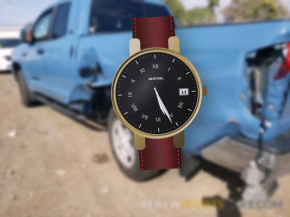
5:26
